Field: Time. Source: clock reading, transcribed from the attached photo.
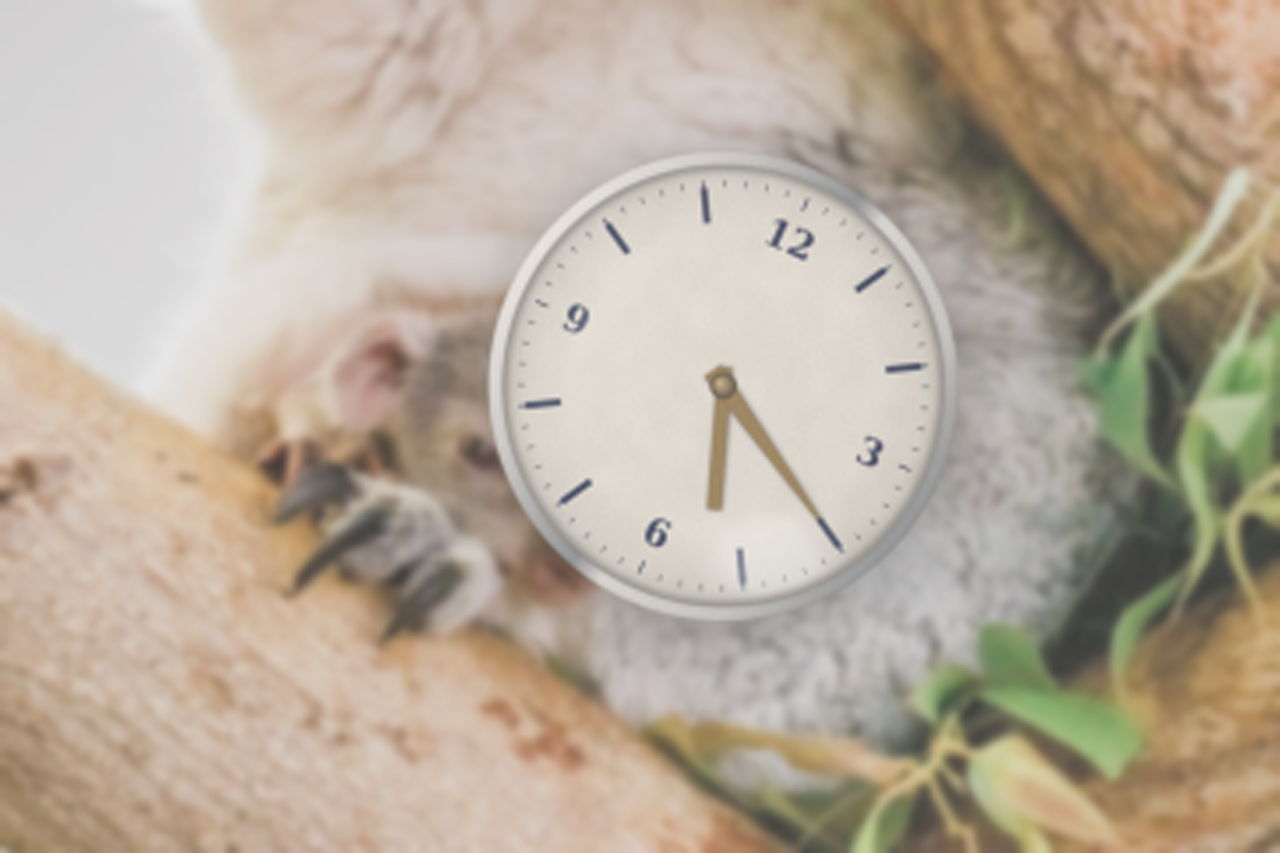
5:20
